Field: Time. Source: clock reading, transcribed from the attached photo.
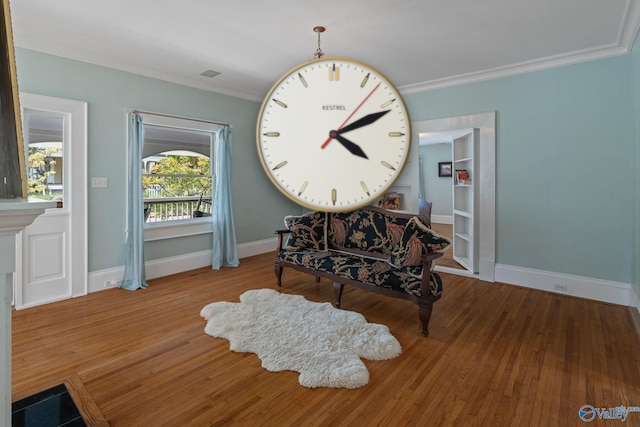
4:11:07
